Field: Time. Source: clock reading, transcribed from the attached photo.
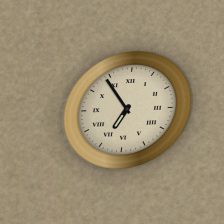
6:54
